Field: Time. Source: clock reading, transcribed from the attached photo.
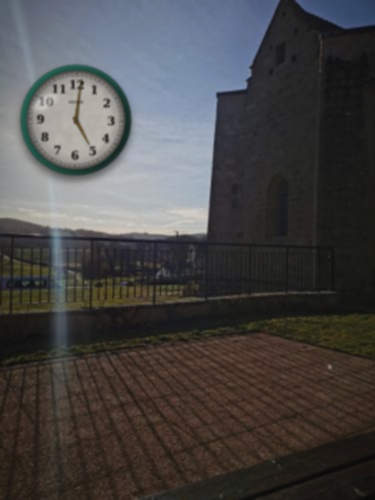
5:01
